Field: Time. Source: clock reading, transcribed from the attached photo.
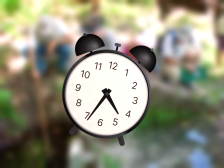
4:34
